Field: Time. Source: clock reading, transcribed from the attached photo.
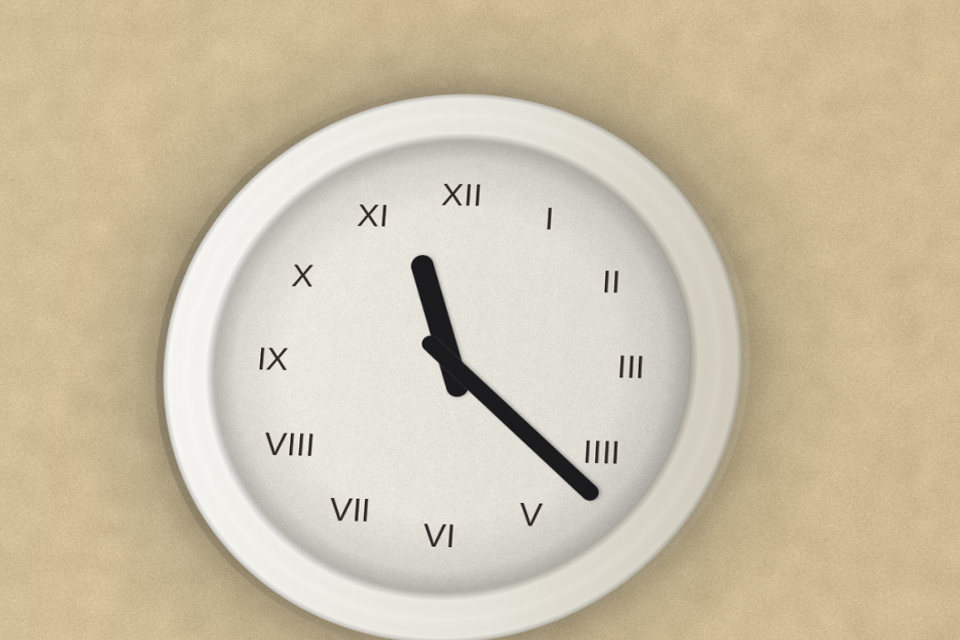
11:22
